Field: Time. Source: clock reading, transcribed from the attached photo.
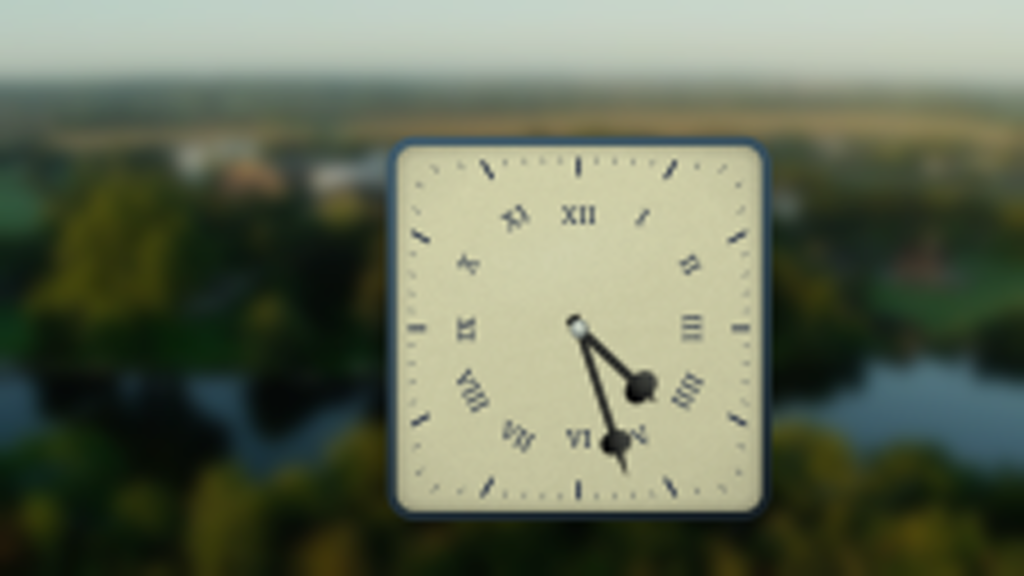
4:27
